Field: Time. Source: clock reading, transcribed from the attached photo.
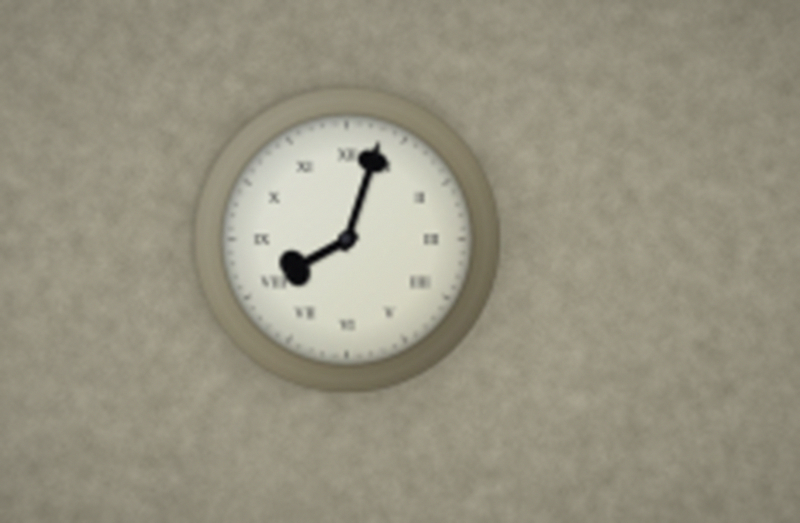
8:03
